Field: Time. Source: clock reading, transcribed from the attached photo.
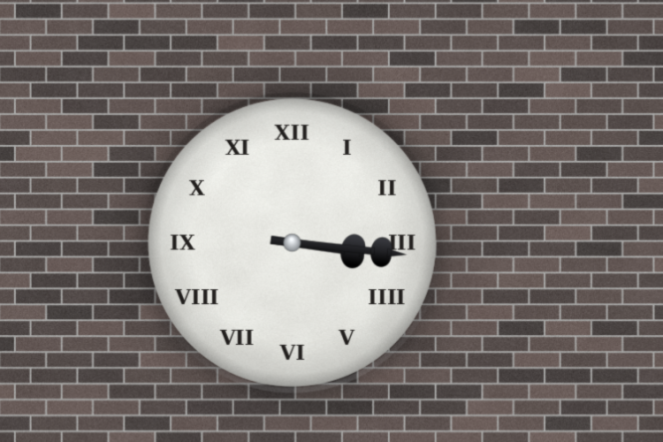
3:16
